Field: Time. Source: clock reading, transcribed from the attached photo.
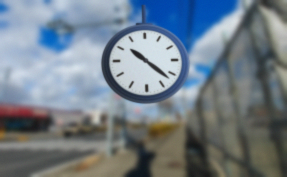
10:22
